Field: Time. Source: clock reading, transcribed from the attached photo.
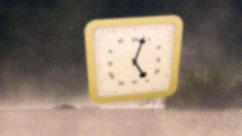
5:03
